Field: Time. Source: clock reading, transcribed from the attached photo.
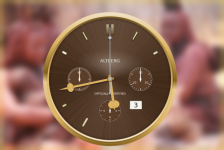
5:43
